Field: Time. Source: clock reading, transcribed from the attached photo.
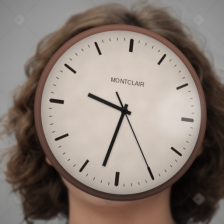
9:32:25
